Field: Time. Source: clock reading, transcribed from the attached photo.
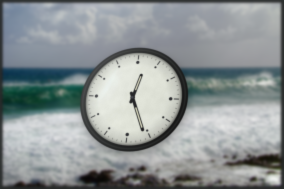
12:26
